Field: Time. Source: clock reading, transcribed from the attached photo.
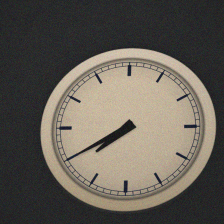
7:40
